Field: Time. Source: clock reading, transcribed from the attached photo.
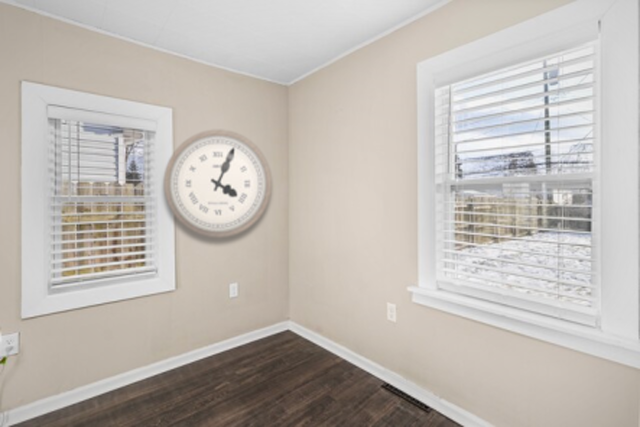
4:04
